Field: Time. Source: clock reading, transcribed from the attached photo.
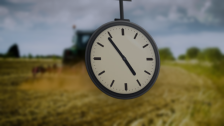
4:54
